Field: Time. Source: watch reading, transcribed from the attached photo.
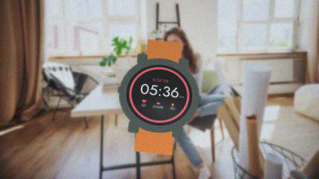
5:36
